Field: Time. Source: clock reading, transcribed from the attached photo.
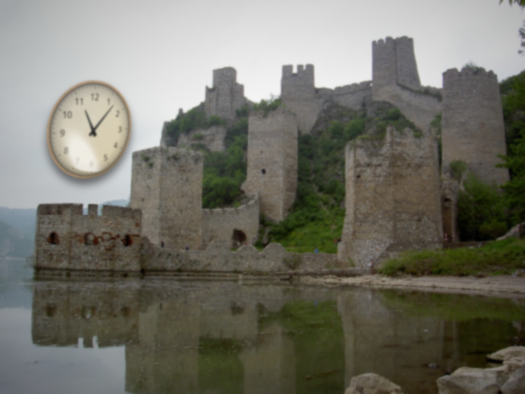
11:07
